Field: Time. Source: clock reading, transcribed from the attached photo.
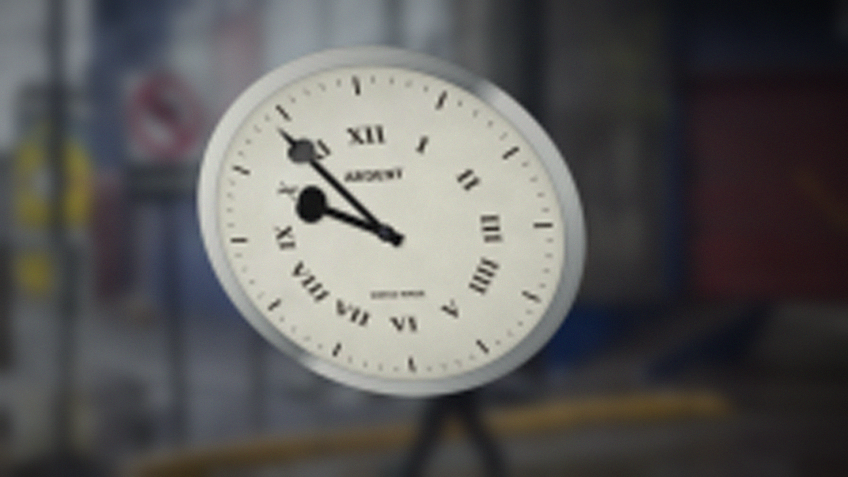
9:54
